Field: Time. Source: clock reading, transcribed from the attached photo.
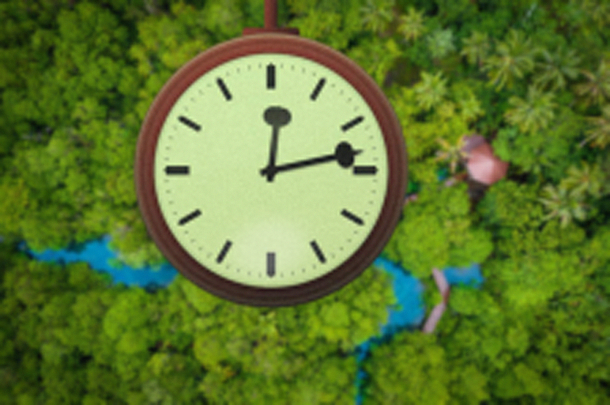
12:13
